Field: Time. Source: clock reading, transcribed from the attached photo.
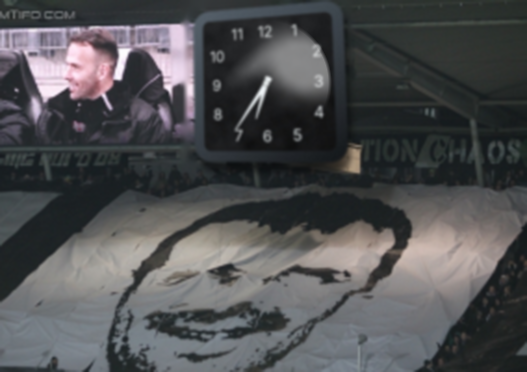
6:36
